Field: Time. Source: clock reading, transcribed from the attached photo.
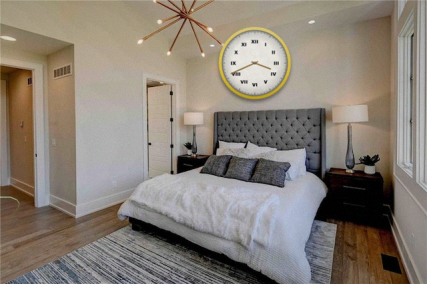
3:41
